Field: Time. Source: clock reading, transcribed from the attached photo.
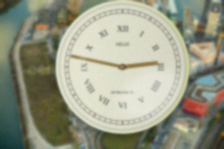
2:47
